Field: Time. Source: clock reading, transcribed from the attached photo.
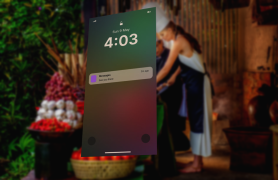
4:03
